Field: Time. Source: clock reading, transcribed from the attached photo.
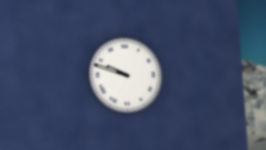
9:48
